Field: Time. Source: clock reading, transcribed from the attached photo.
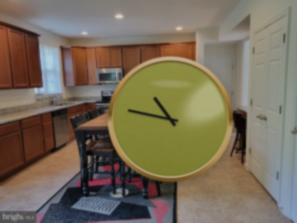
10:47
